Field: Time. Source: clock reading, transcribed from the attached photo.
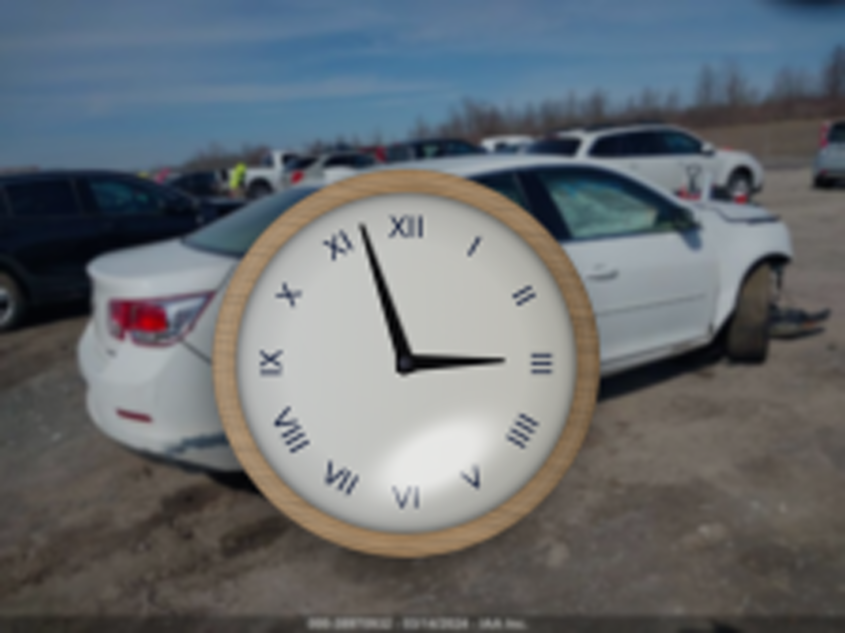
2:57
